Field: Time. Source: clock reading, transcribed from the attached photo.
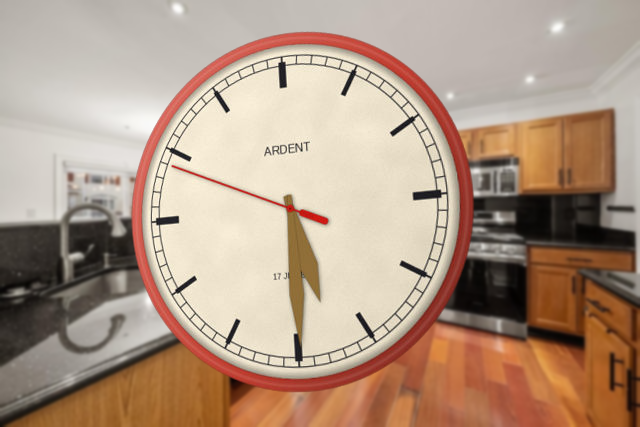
5:29:49
